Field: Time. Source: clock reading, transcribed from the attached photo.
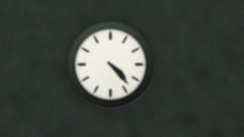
4:23
